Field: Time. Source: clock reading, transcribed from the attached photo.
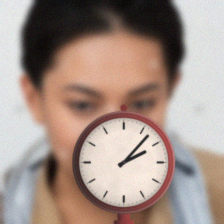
2:07
